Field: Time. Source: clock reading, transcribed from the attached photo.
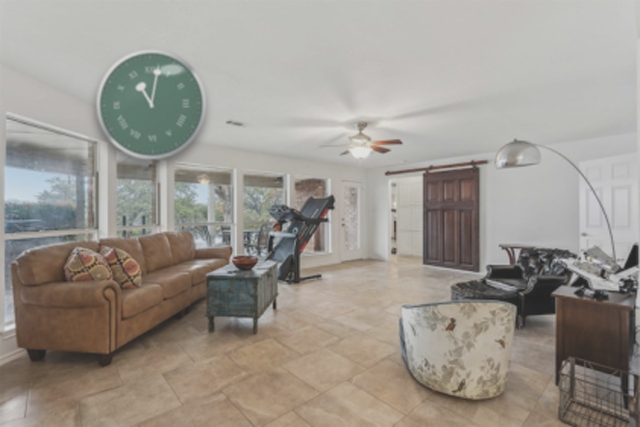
11:02
